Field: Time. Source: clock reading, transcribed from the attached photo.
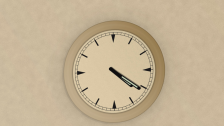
4:21
